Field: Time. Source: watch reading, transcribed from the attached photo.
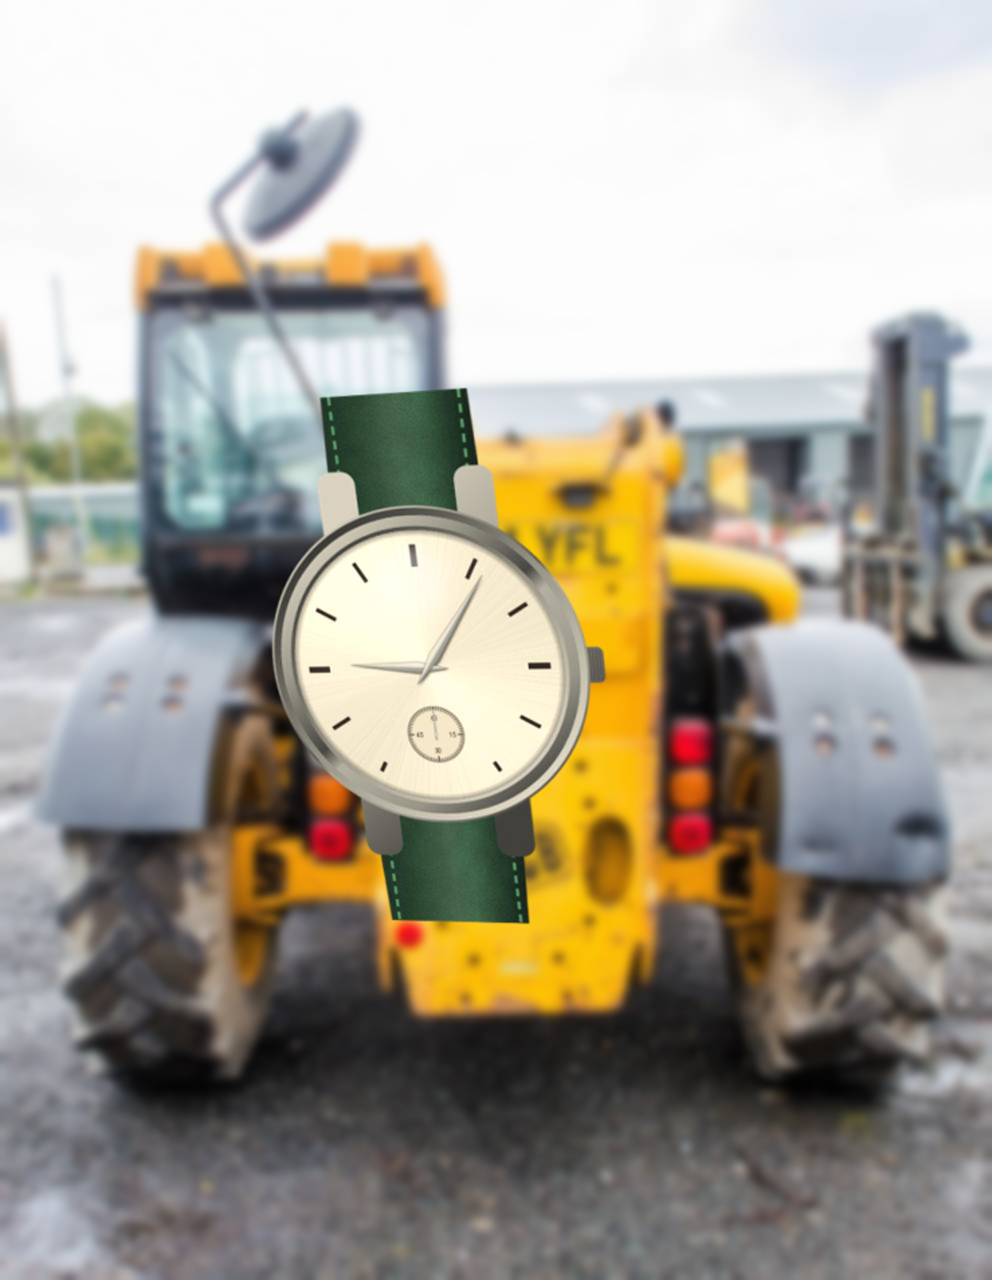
9:06
